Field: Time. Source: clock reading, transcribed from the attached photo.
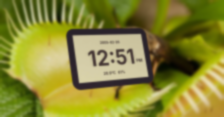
12:51
